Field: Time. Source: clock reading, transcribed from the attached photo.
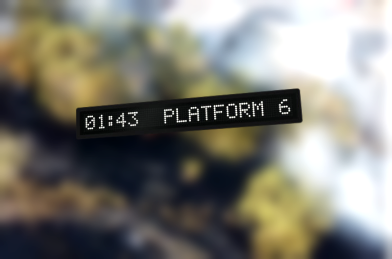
1:43
